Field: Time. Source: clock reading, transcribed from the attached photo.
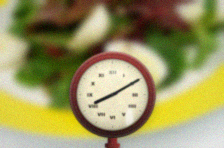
8:10
